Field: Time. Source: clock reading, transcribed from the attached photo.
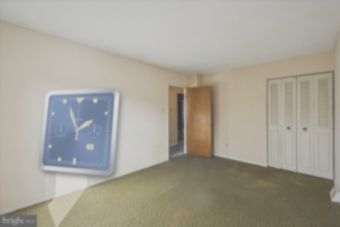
1:56
